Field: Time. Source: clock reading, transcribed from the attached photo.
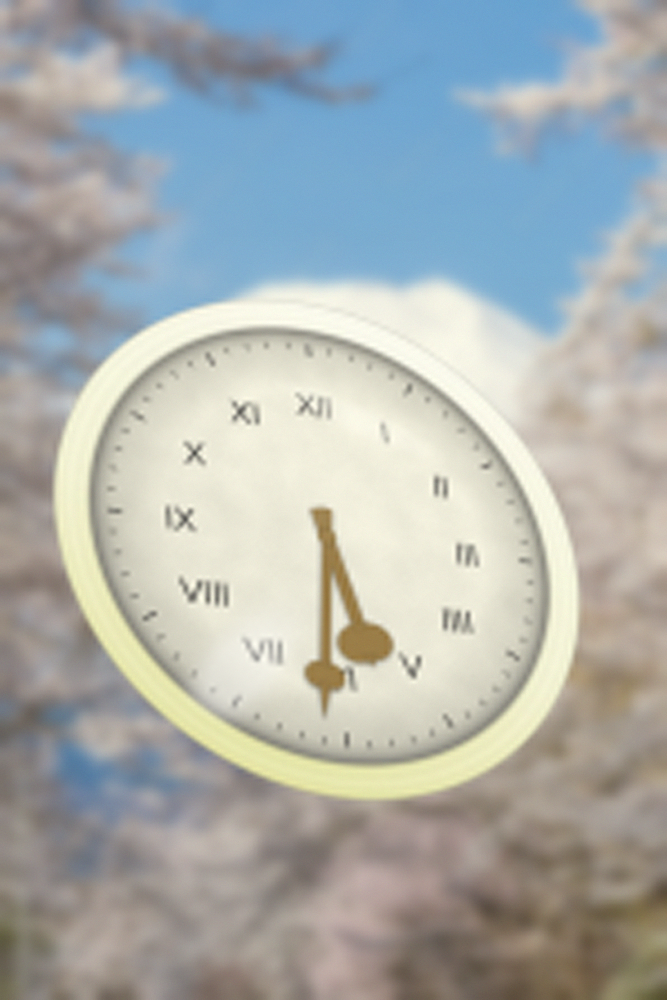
5:31
